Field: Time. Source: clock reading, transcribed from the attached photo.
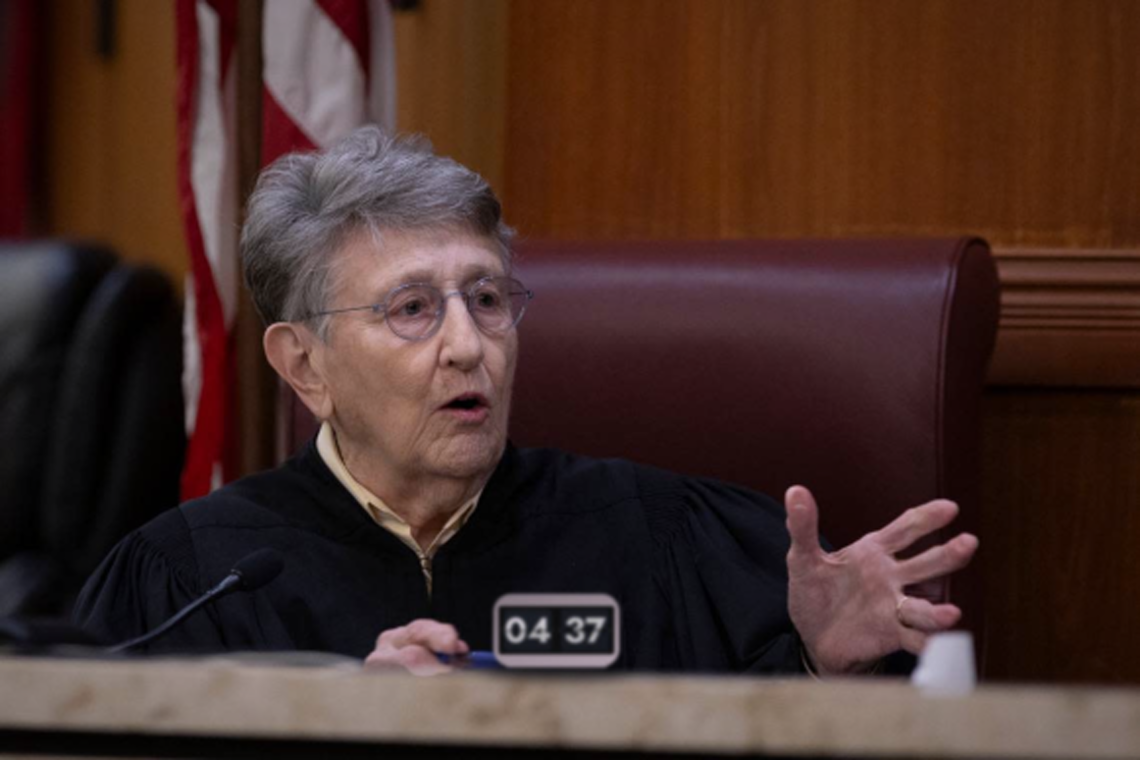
4:37
